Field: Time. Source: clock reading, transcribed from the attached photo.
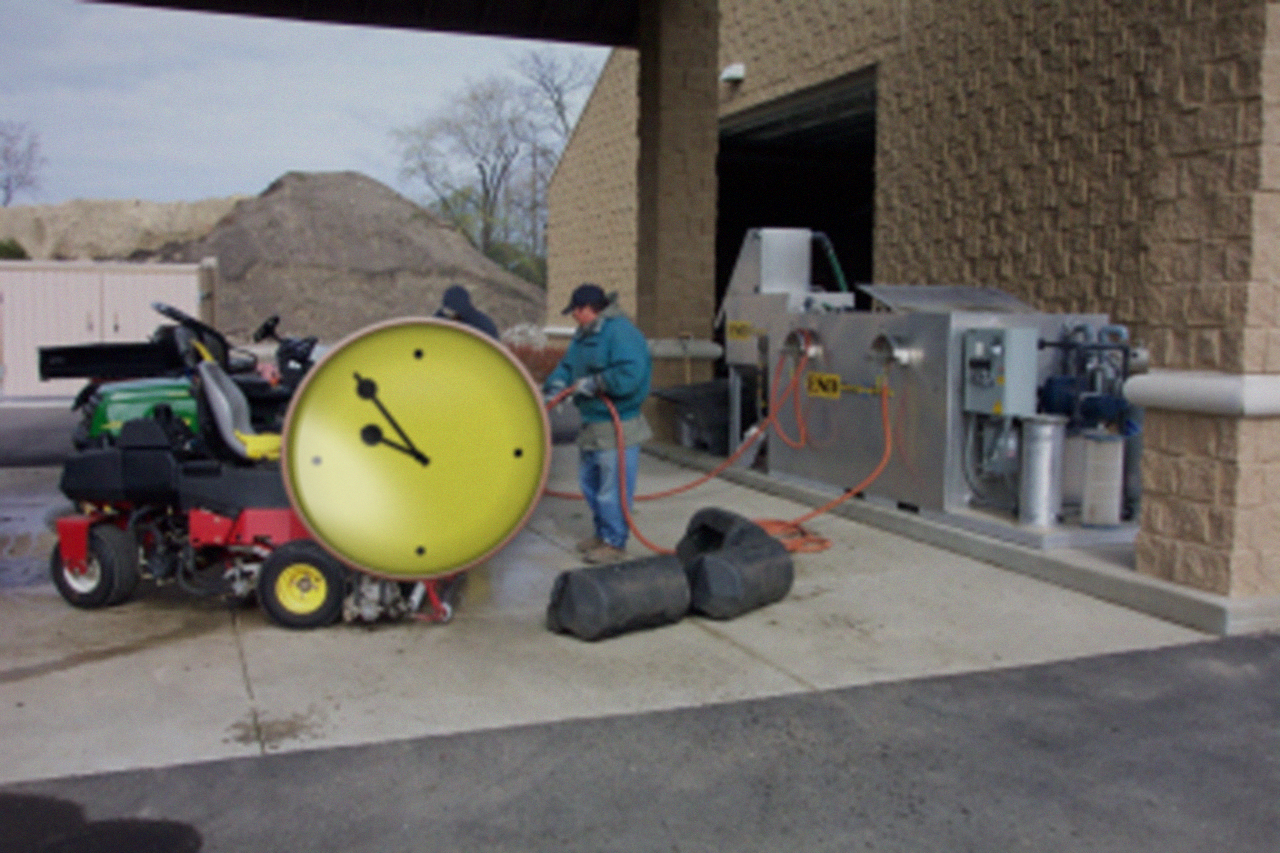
9:54
